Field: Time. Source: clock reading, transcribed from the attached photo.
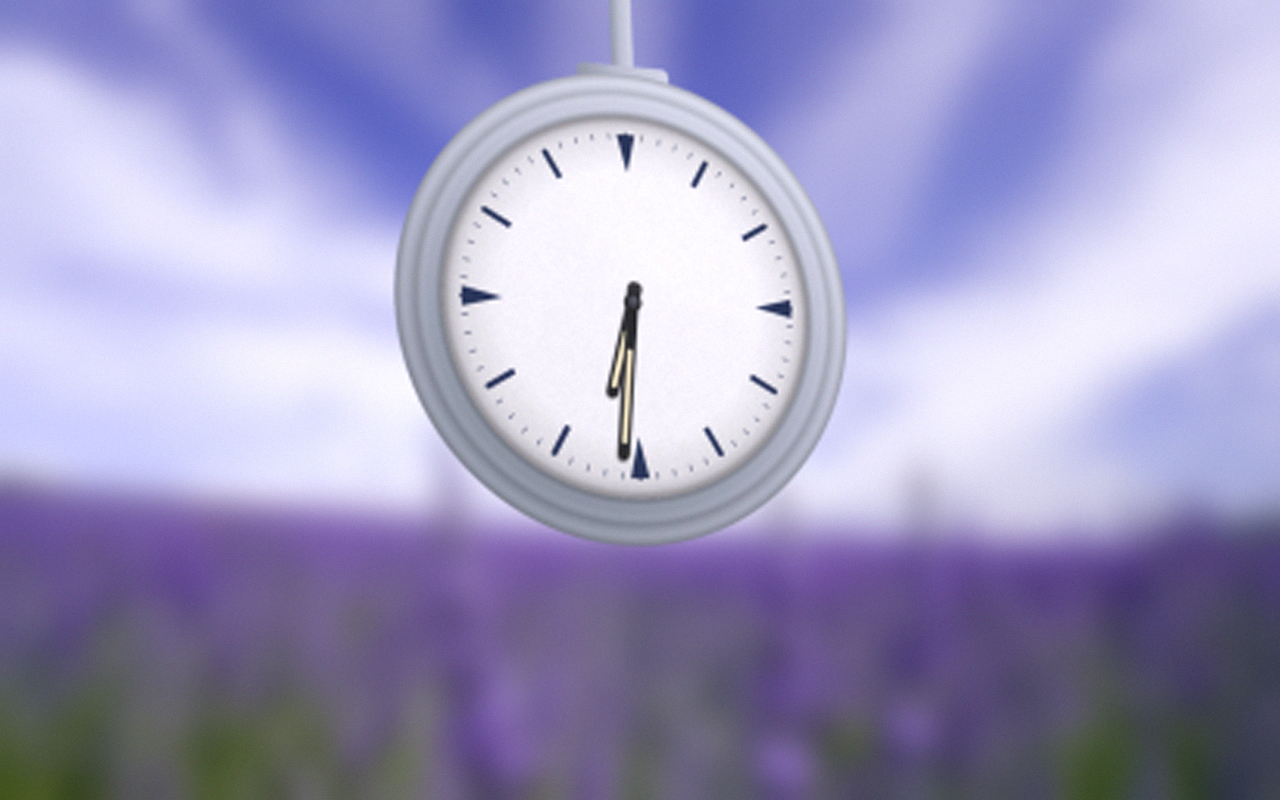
6:31
